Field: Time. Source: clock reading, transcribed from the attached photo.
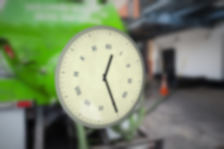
12:25
